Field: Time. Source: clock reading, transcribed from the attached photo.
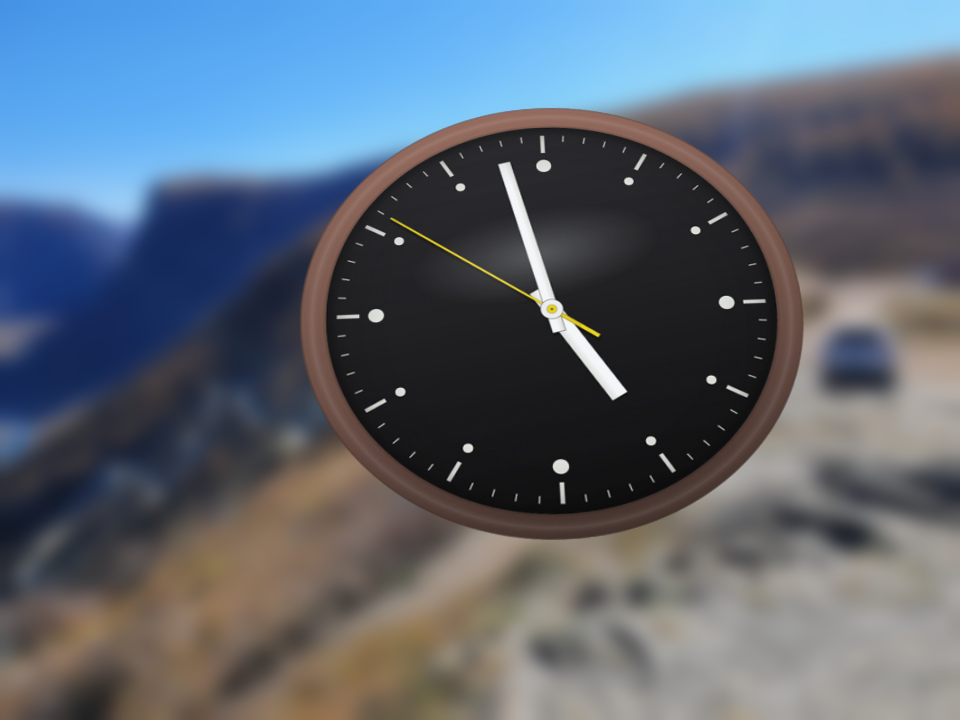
4:57:51
